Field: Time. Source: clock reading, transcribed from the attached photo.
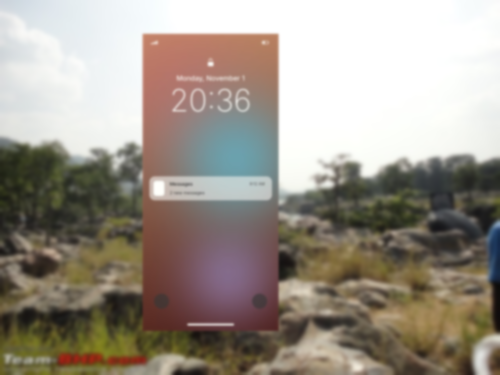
20:36
